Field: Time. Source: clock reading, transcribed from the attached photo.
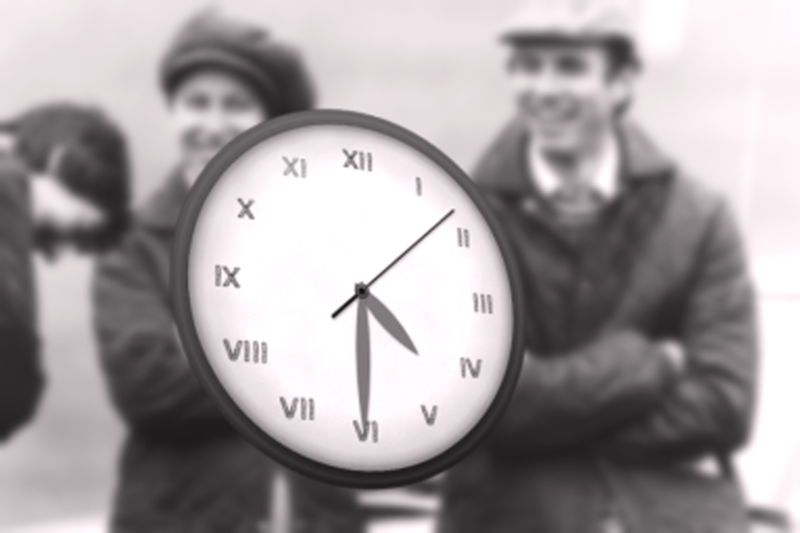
4:30:08
